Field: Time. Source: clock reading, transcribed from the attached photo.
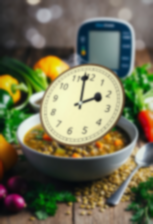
1:58
